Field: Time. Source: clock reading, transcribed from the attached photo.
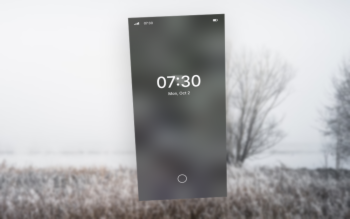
7:30
